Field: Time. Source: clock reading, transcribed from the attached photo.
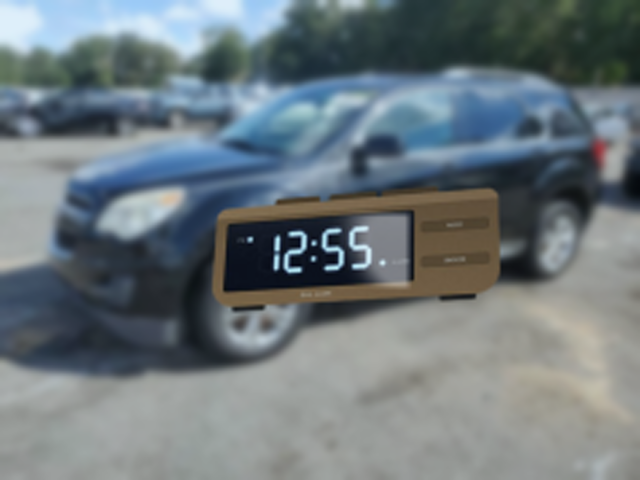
12:55
